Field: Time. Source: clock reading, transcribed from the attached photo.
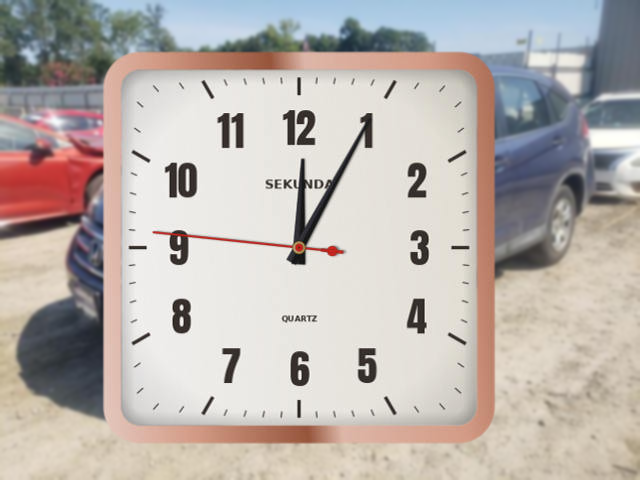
12:04:46
